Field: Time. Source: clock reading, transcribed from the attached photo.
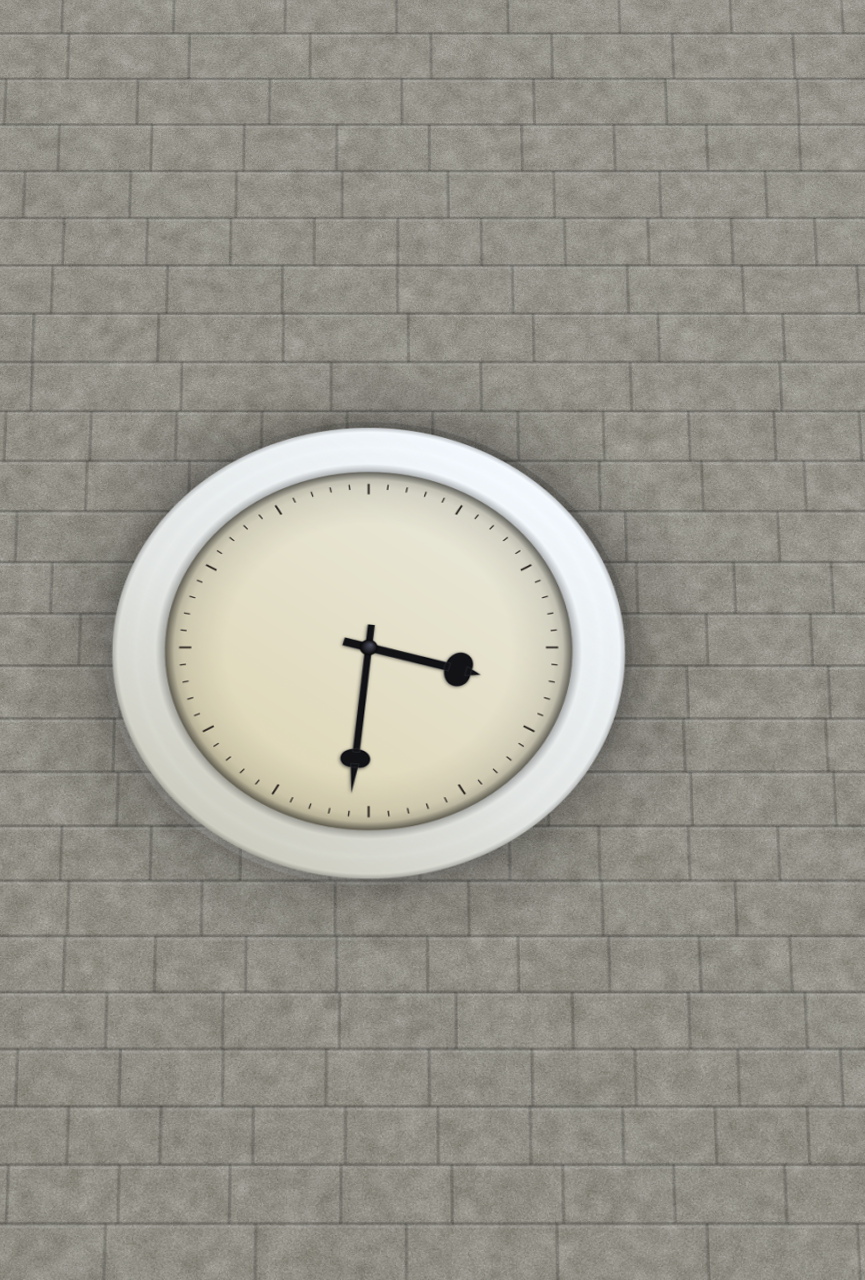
3:31
